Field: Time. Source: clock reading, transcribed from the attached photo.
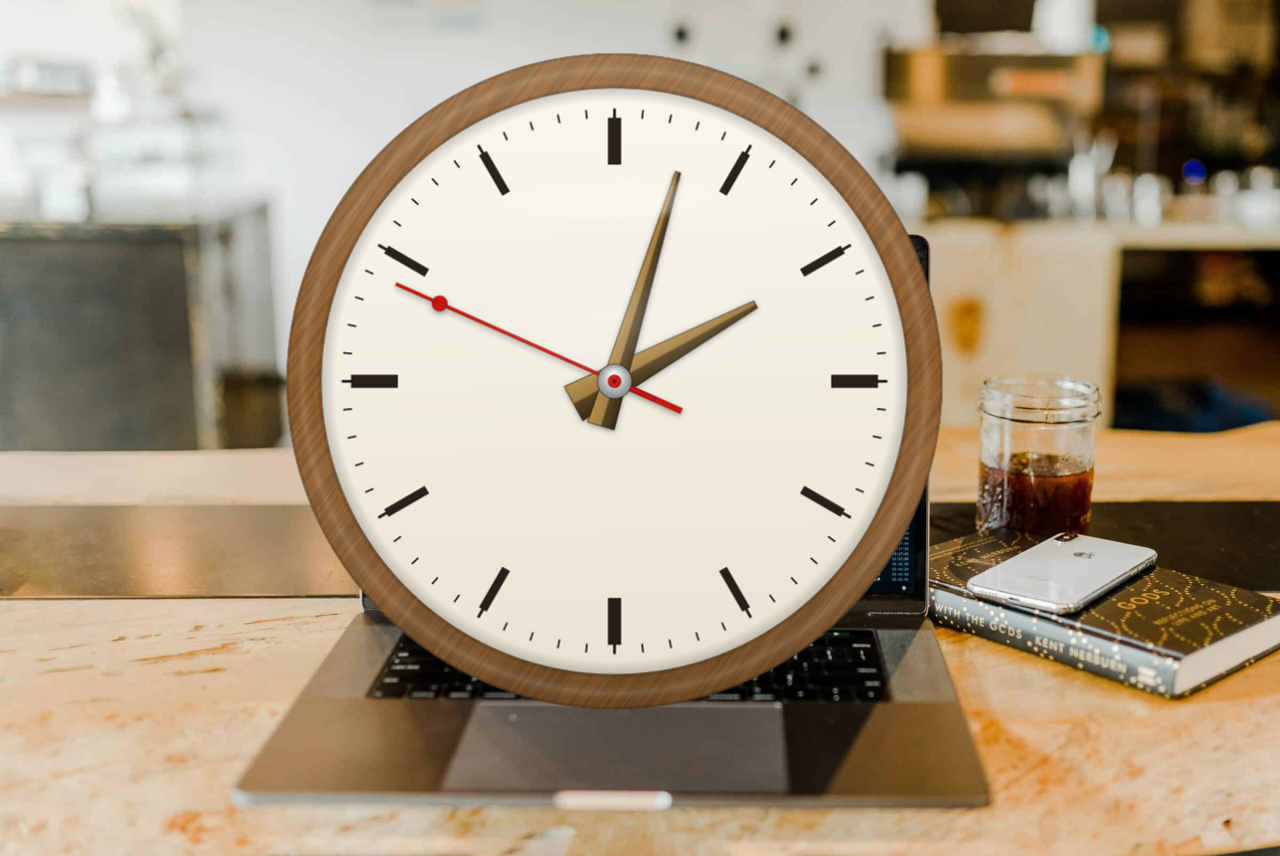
2:02:49
